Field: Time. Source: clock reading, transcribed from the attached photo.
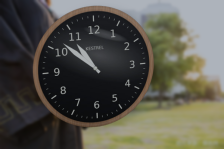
10:52
